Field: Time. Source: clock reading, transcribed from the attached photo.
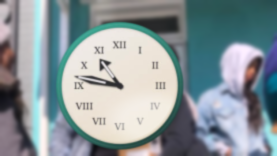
10:47
